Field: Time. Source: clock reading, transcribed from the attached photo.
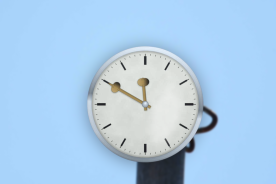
11:50
